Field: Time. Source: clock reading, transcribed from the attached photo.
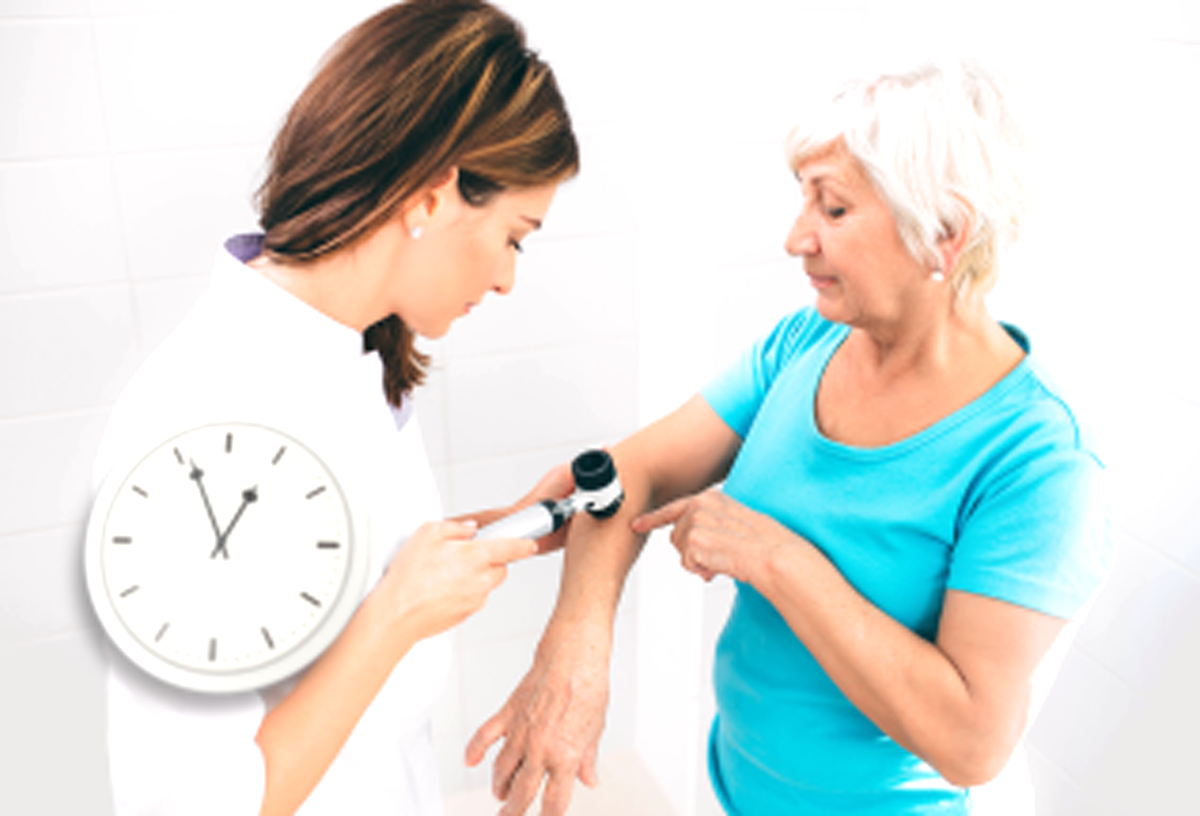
12:56
